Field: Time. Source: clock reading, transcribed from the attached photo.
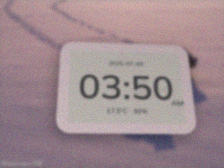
3:50
